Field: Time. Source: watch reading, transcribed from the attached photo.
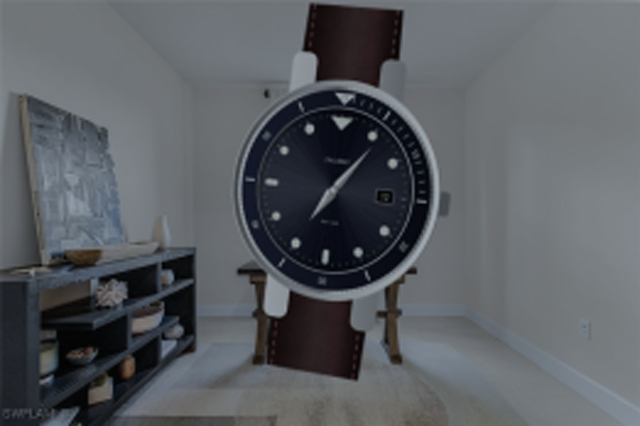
7:06
